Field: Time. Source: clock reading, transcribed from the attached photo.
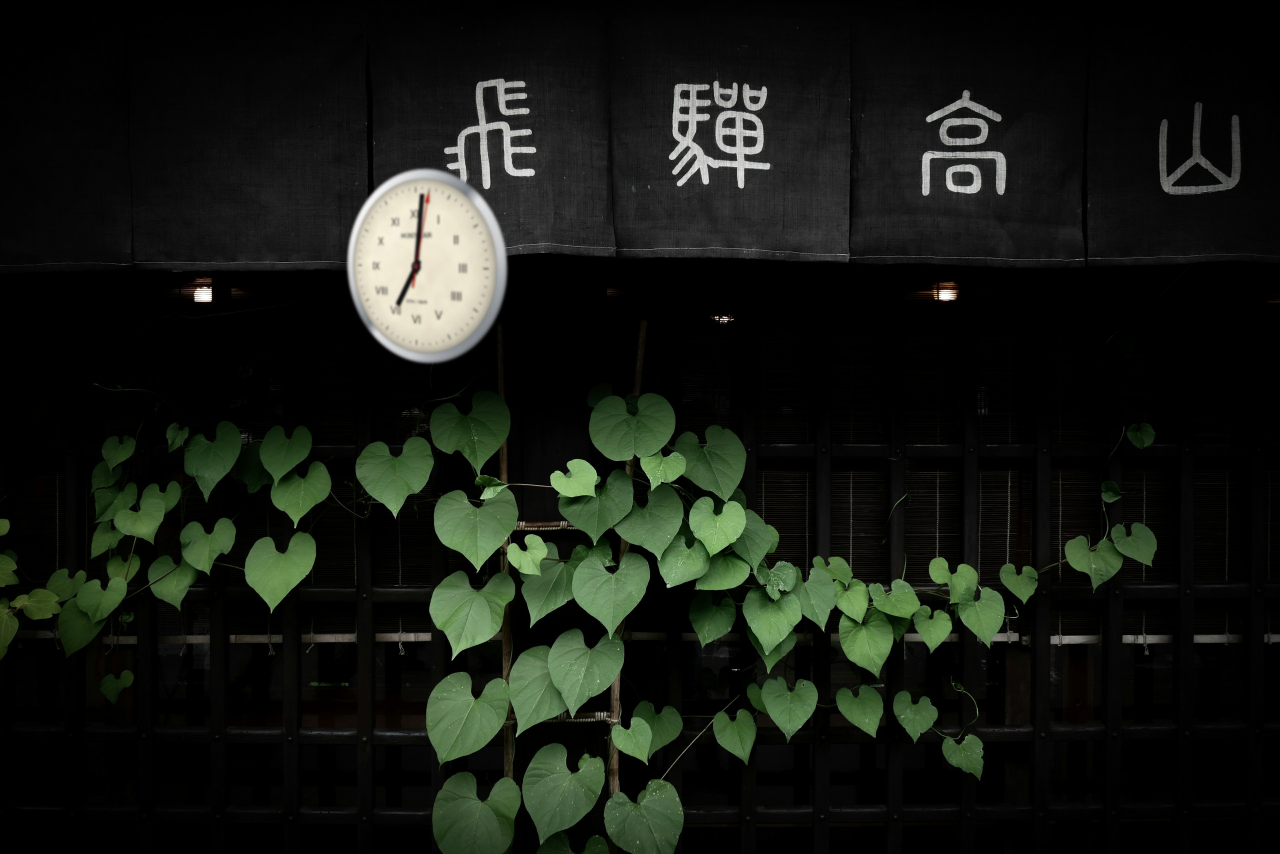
7:01:02
